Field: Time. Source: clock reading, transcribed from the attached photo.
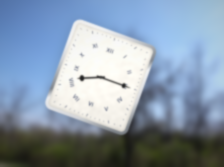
8:15
